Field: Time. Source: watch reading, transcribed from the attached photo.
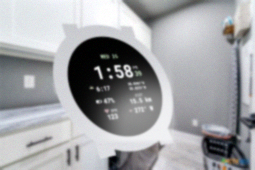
1:58
